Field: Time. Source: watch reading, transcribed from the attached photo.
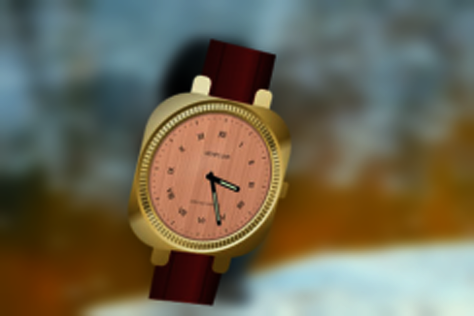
3:26
